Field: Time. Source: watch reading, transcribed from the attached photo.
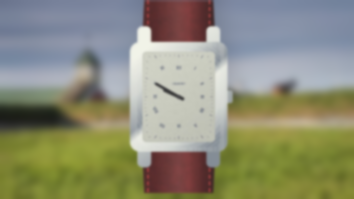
9:50
